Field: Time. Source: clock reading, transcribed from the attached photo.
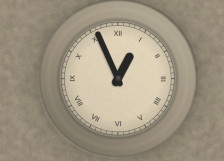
12:56
